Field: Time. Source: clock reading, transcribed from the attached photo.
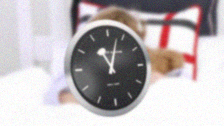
11:03
